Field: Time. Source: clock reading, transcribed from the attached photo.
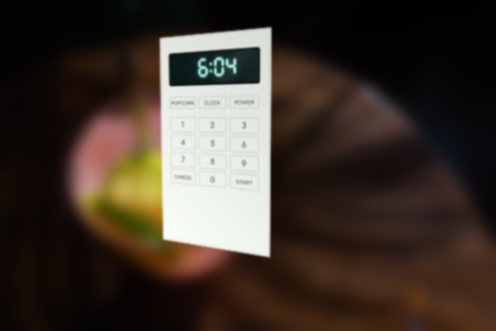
6:04
